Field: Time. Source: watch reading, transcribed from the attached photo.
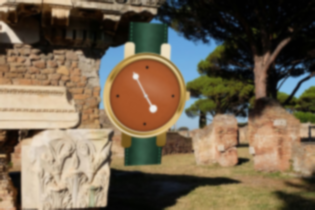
4:55
